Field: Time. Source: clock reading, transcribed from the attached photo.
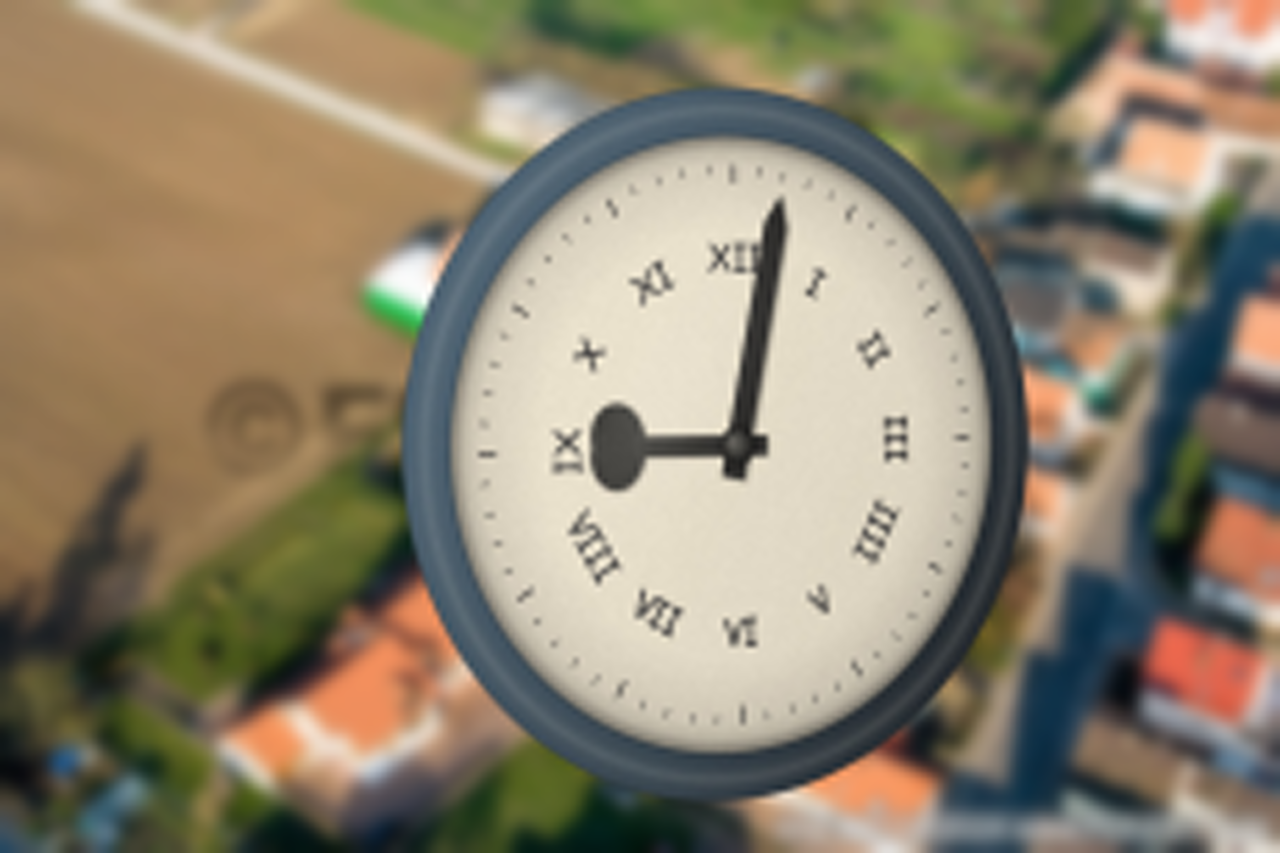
9:02
